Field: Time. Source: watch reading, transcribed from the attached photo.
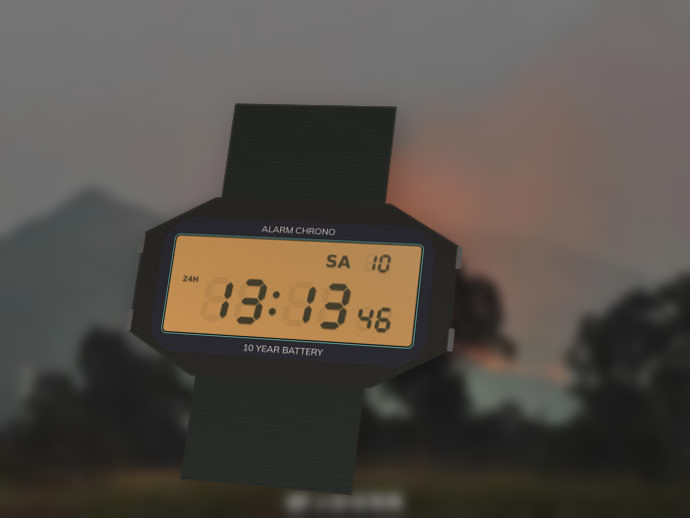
13:13:46
